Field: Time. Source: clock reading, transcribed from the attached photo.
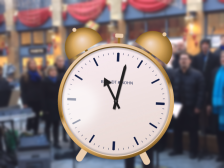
11:02
